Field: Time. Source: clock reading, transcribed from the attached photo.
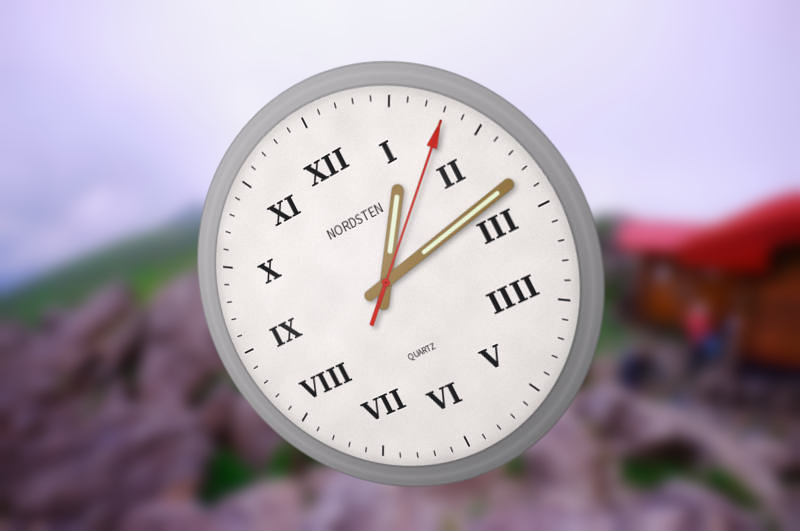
1:13:08
